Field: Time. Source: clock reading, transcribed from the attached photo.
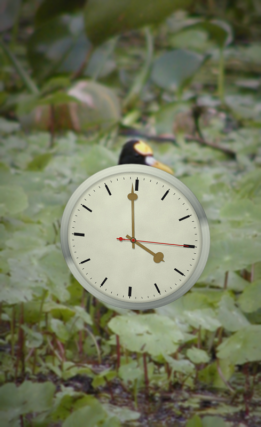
3:59:15
